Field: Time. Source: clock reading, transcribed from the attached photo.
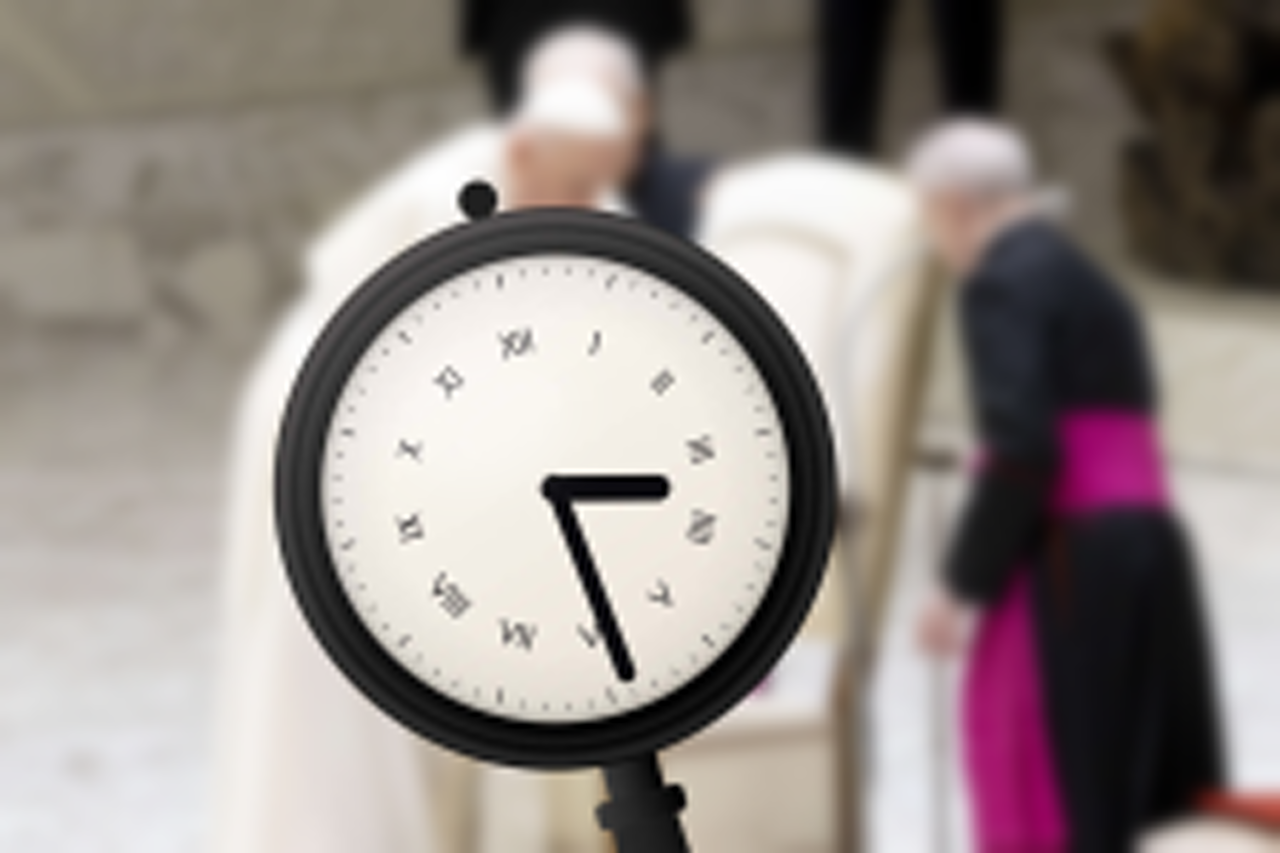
3:29
